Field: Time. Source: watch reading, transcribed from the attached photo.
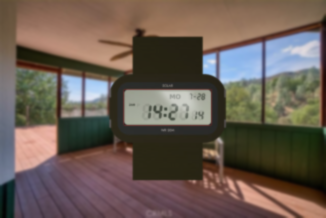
14:27:14
